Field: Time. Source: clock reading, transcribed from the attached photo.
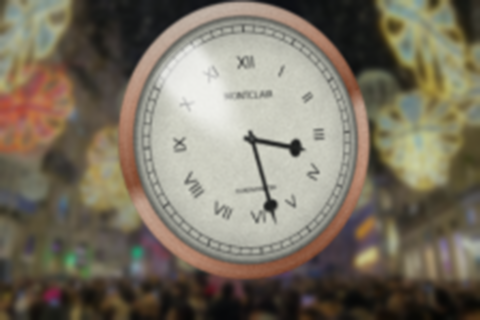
3:28
